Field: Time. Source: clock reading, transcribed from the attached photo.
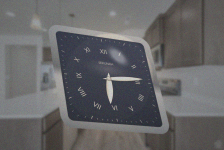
6:14
